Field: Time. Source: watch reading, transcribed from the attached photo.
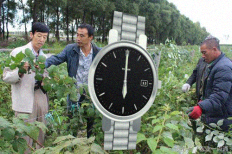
6:00
